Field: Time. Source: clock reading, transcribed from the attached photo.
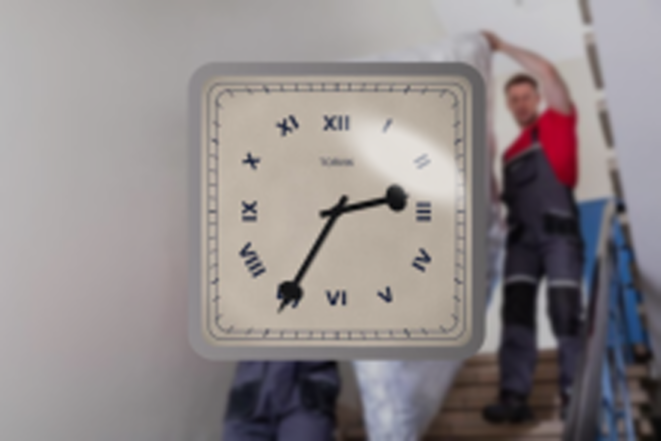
2:35
